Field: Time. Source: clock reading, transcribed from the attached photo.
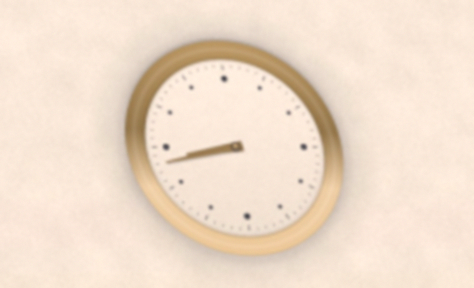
8:43
